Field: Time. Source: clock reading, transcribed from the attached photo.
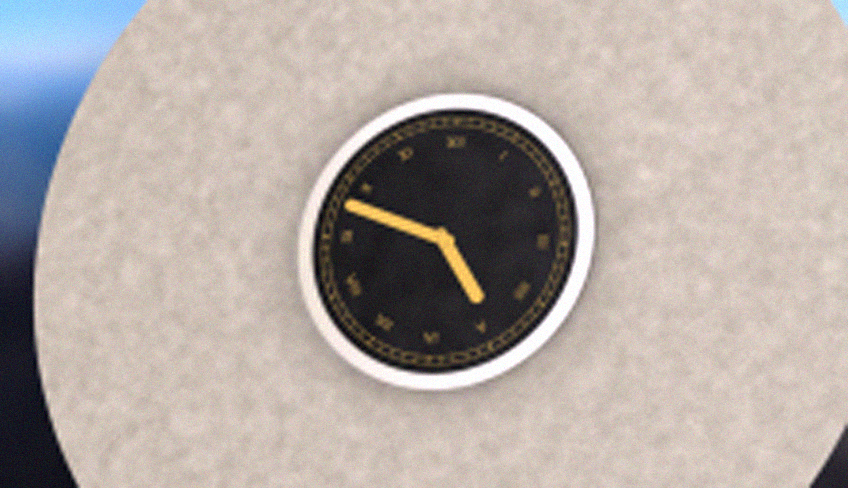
4:48
